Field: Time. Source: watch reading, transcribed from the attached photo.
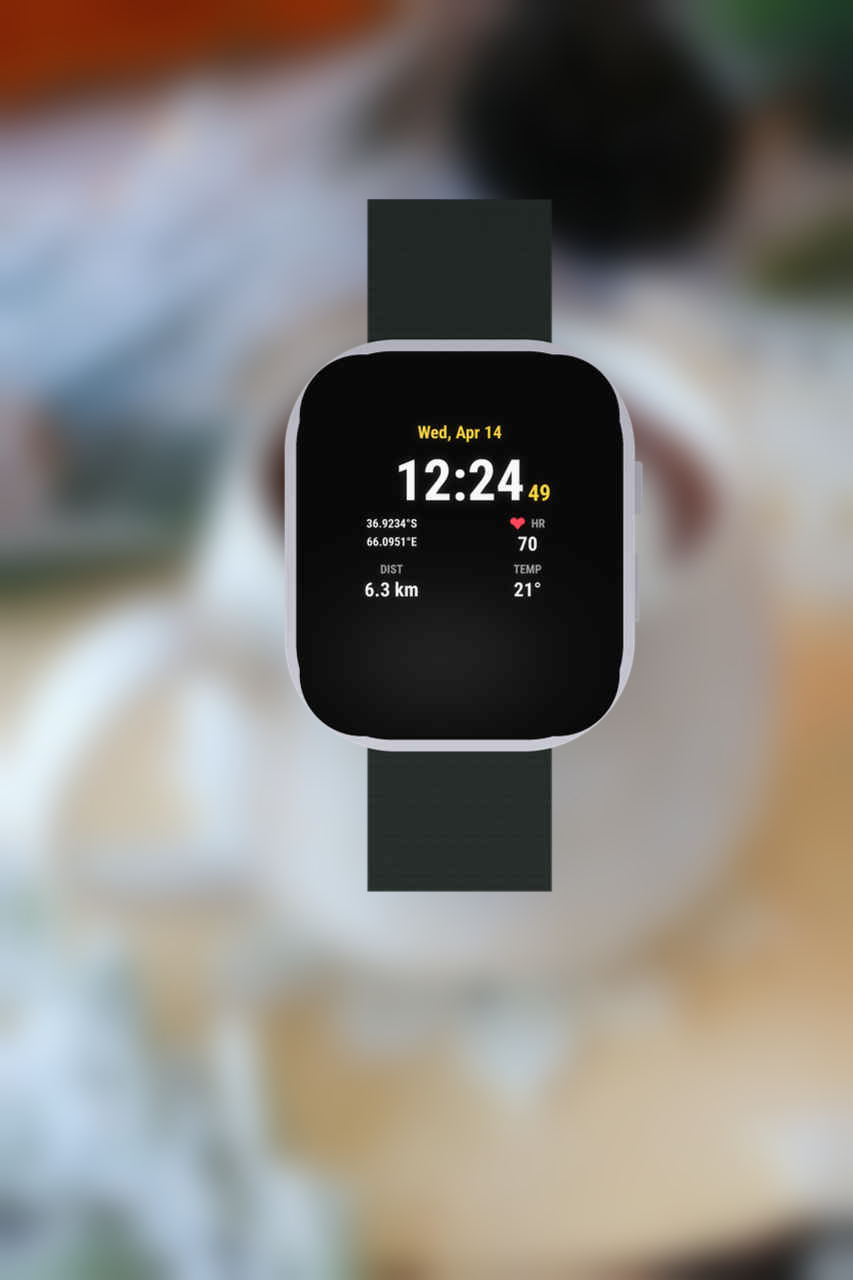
12:24:49
